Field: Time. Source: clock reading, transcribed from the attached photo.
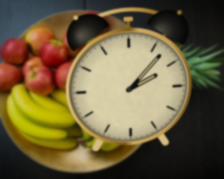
2:07
